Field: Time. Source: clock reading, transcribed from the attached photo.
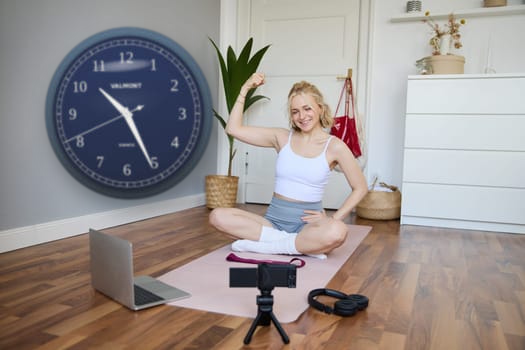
10:25:41
